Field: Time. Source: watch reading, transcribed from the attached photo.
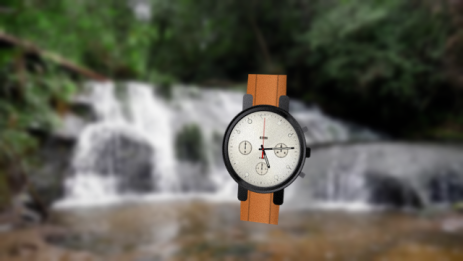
5:14
